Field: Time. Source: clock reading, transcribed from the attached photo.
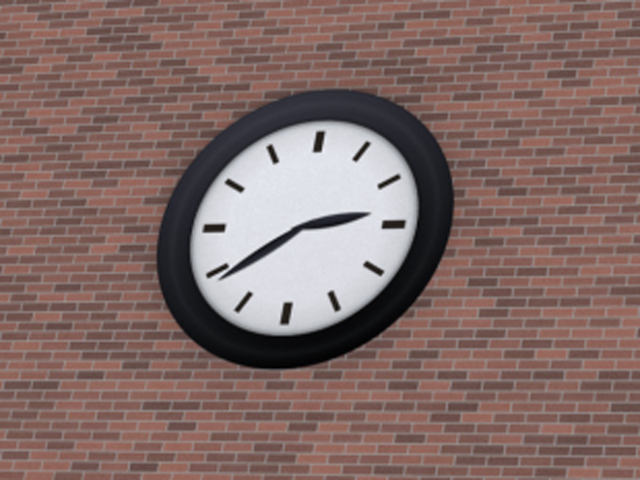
2:39
